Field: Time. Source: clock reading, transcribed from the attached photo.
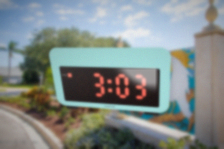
3:03
